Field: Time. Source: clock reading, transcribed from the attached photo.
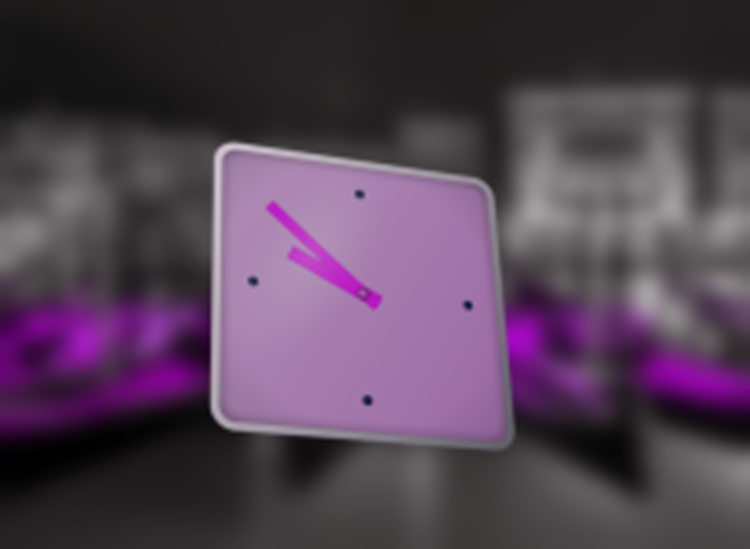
9:52
